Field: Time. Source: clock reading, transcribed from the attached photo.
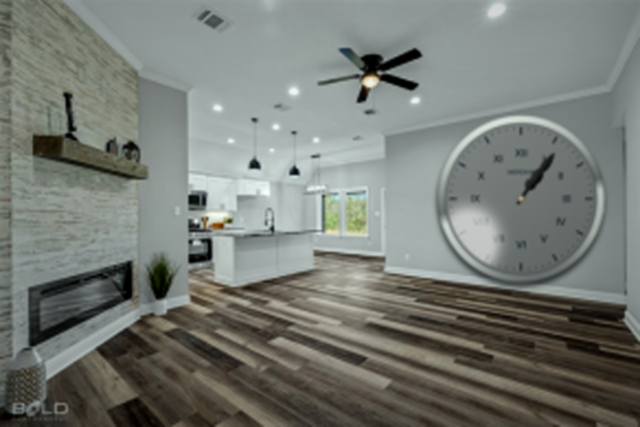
1:06
